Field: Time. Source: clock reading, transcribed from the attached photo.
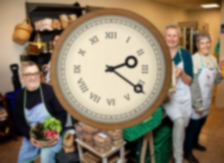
2:21
